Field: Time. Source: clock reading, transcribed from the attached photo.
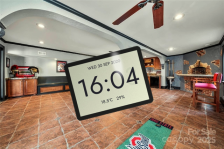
16:04
